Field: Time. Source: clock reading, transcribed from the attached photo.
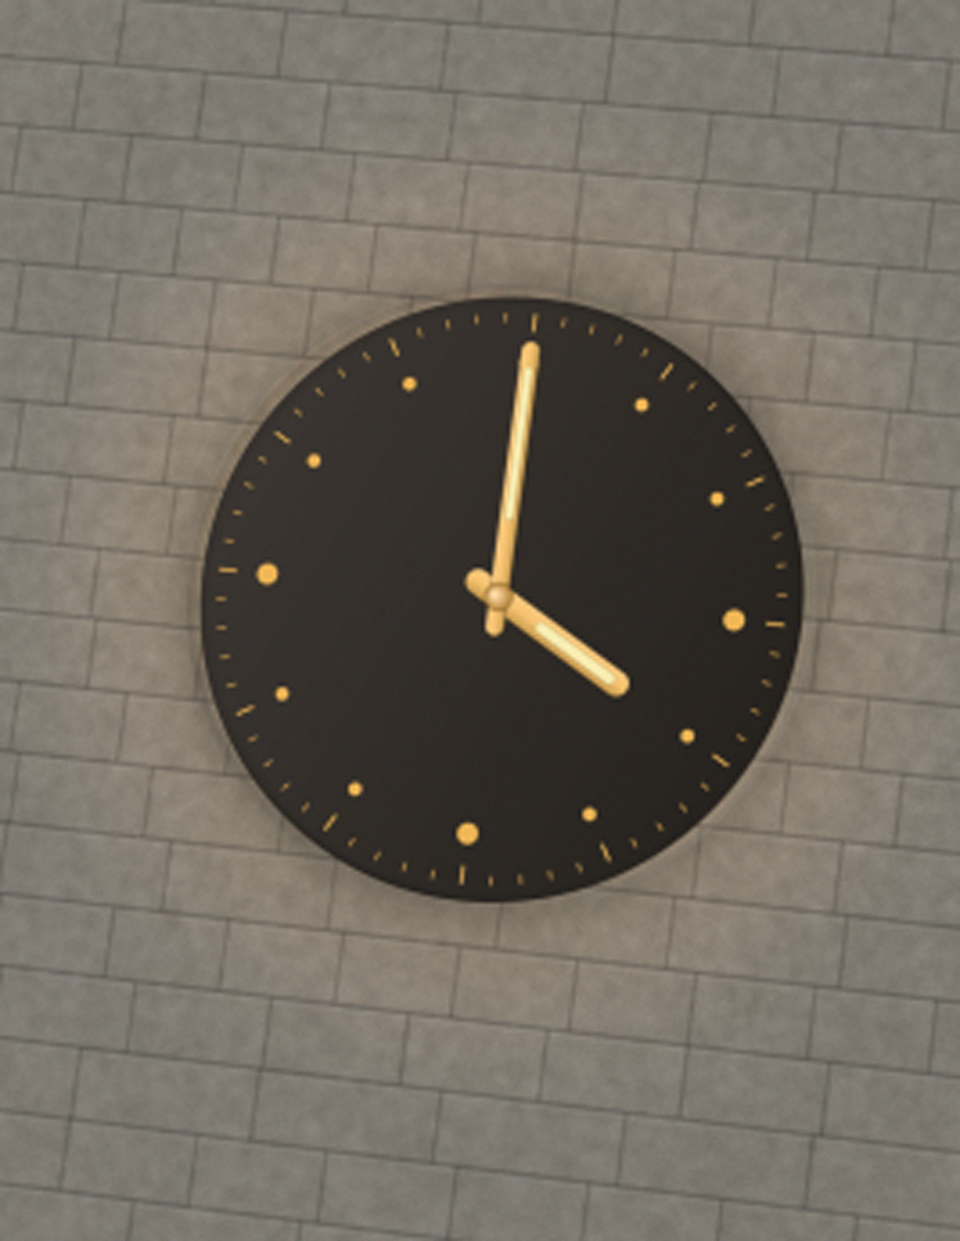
4:00
